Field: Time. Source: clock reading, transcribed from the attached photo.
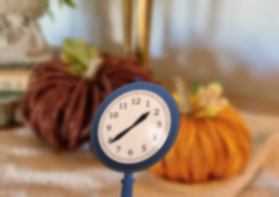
1:39
